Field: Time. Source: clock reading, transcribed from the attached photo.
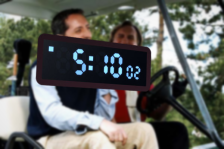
5:10:02
